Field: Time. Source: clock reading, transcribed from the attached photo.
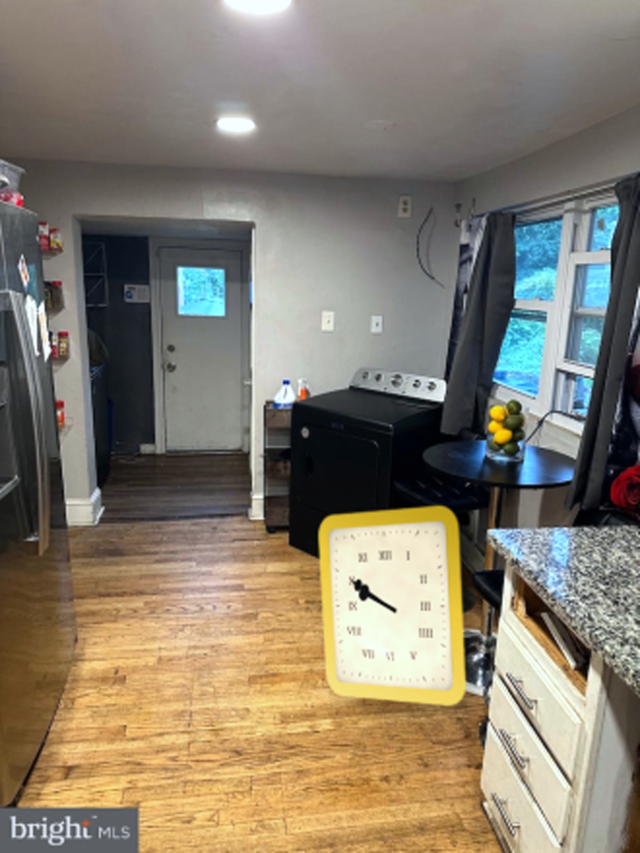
9:50
